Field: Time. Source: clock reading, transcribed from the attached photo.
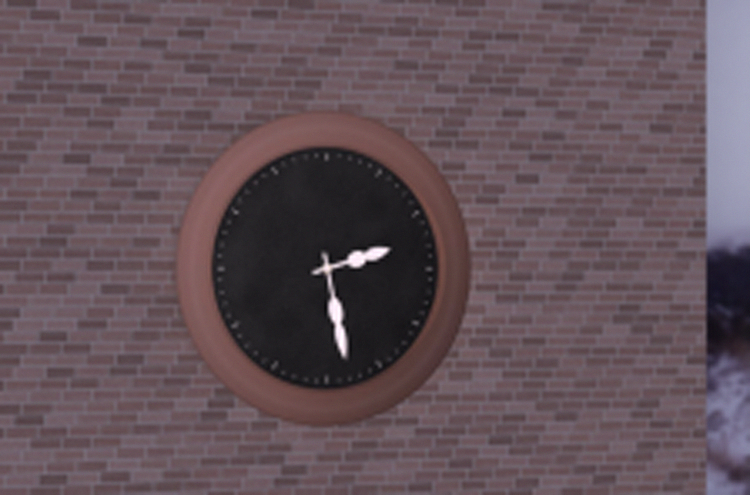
2:28
